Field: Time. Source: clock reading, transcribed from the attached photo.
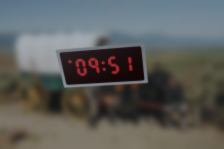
9:51
